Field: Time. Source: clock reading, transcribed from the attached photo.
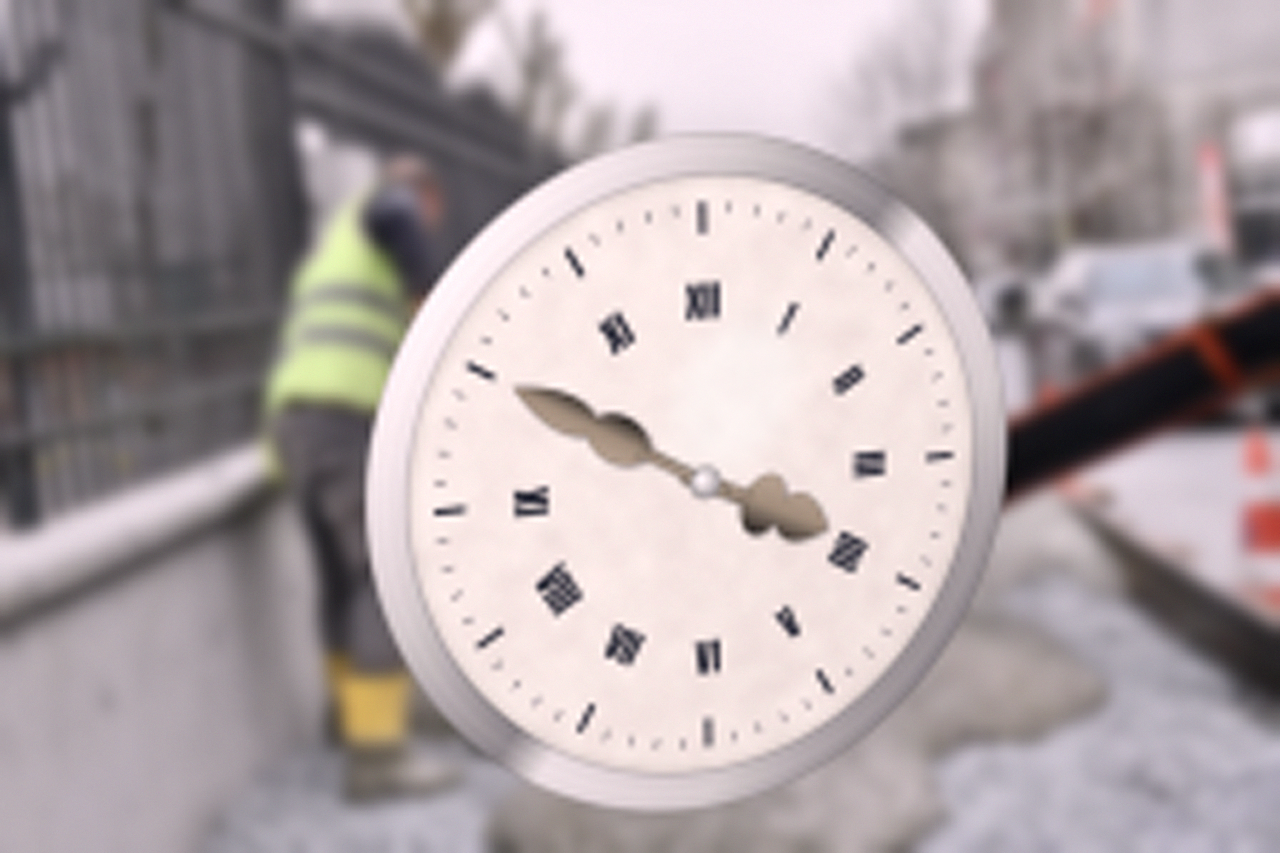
3:50
